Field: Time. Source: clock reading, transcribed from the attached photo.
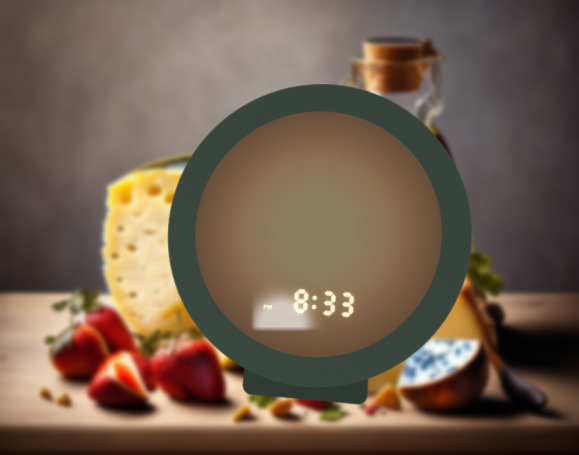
8:33
